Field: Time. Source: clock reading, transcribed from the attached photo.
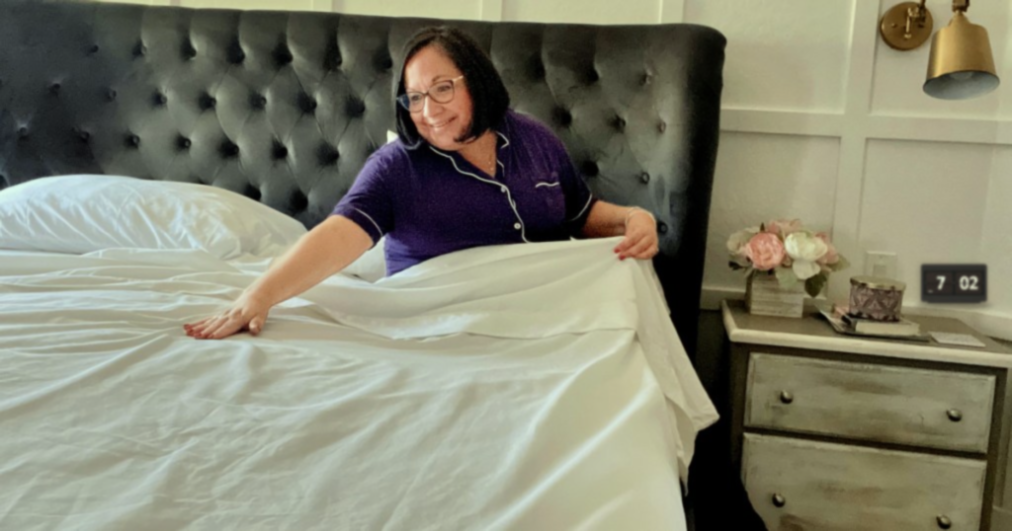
7:02
